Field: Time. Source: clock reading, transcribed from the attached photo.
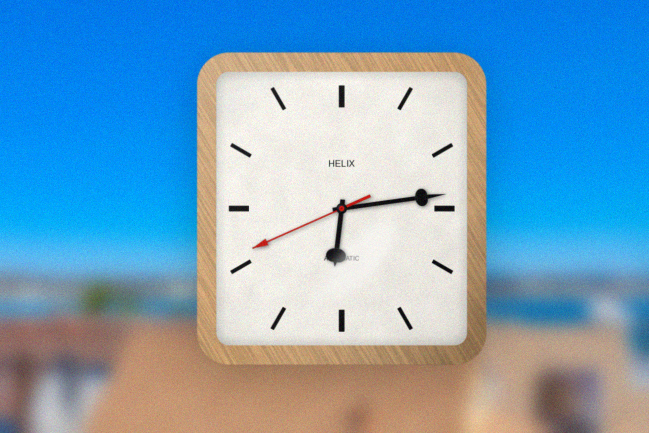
6:13:41
